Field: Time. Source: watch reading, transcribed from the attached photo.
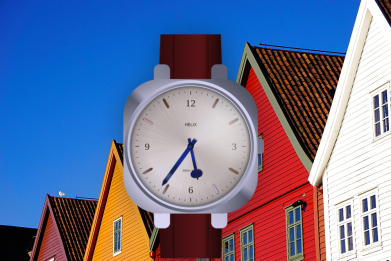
5:36
